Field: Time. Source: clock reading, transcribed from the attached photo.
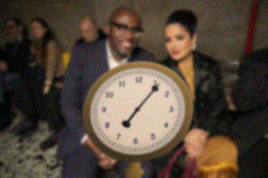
7:06
